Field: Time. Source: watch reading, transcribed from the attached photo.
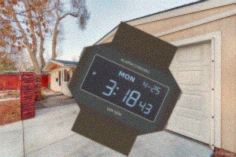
3:18:43
